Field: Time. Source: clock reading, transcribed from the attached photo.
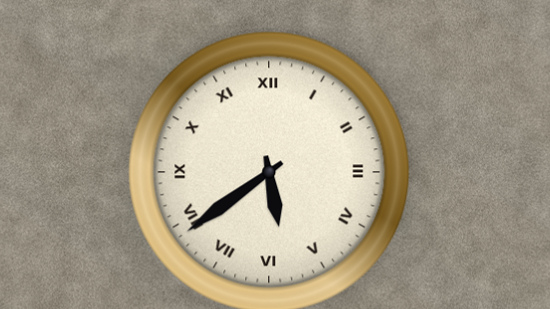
5:39
